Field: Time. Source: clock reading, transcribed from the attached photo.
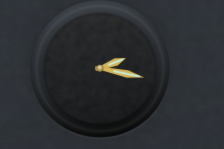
2:17
